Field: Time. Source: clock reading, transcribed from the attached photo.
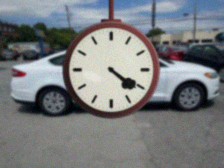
4:21
